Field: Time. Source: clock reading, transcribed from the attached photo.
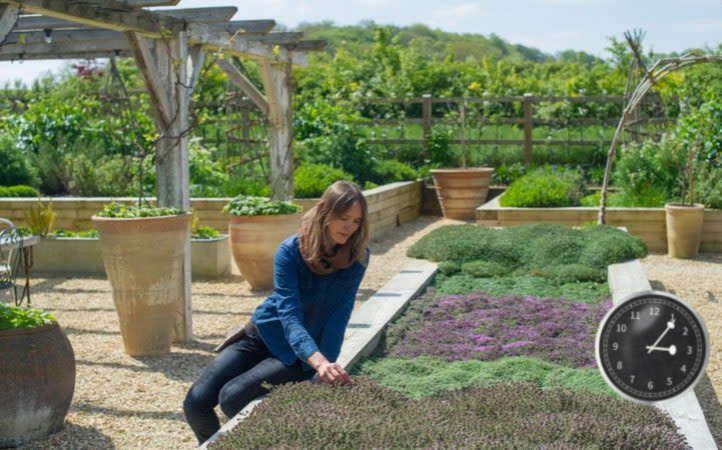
3:06
